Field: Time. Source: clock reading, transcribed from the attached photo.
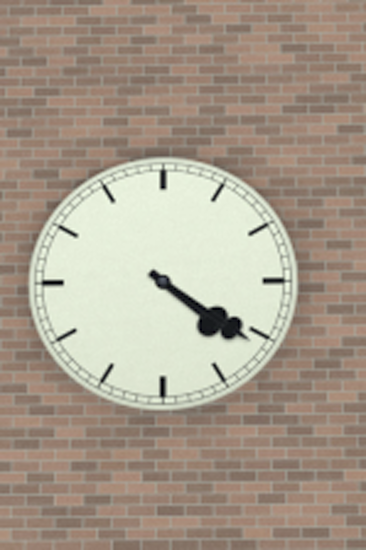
4:21
